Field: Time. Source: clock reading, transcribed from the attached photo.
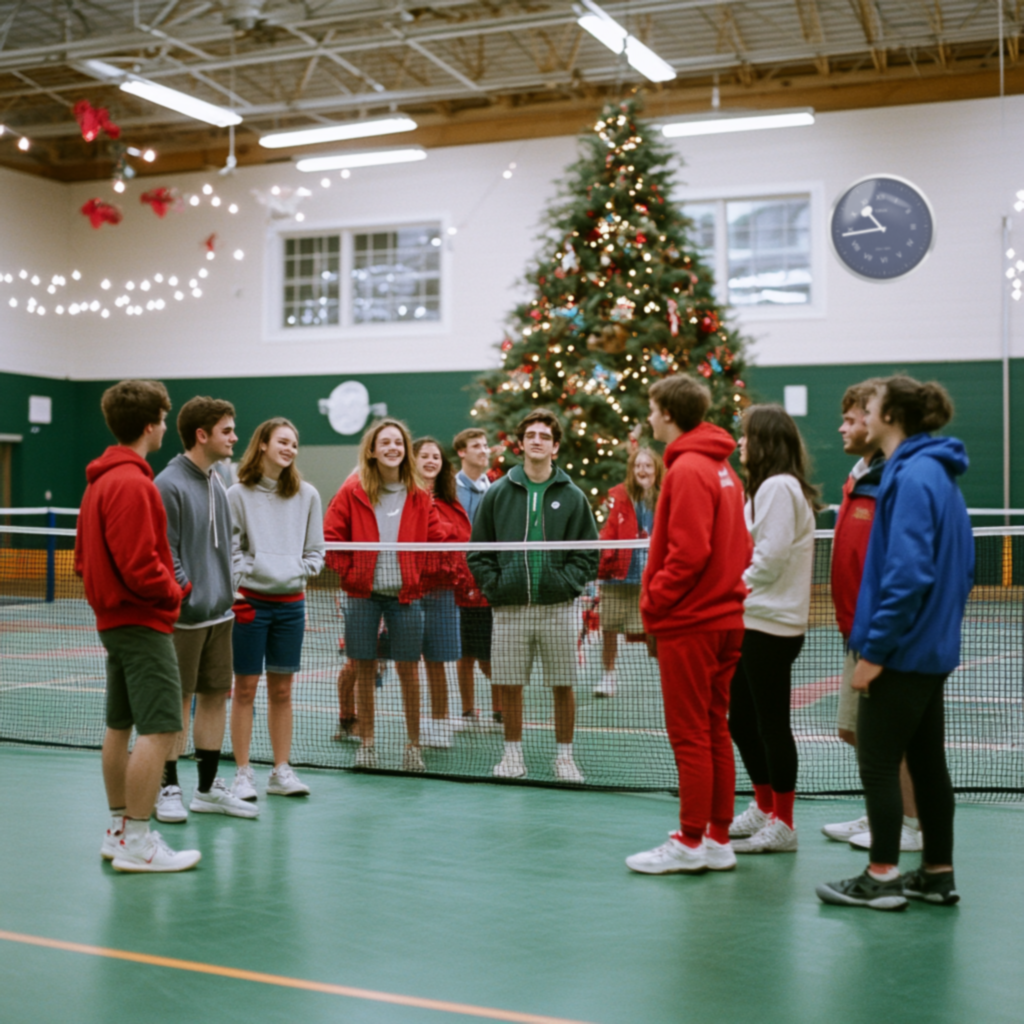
10:44
